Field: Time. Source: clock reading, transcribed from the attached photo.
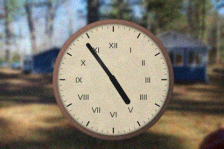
4:54
